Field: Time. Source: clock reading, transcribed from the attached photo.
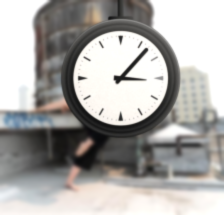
3:07
